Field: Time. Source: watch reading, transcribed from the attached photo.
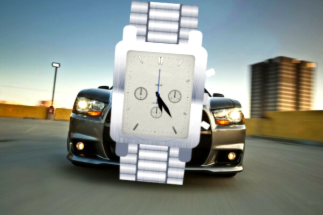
5:24
